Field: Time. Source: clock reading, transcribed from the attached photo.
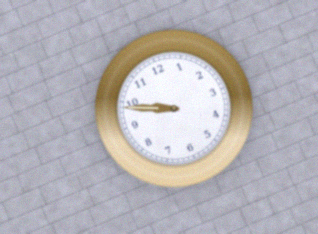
9:49
